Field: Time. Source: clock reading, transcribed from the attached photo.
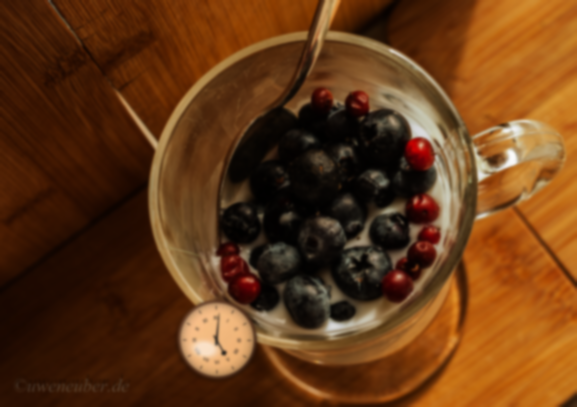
5:01
